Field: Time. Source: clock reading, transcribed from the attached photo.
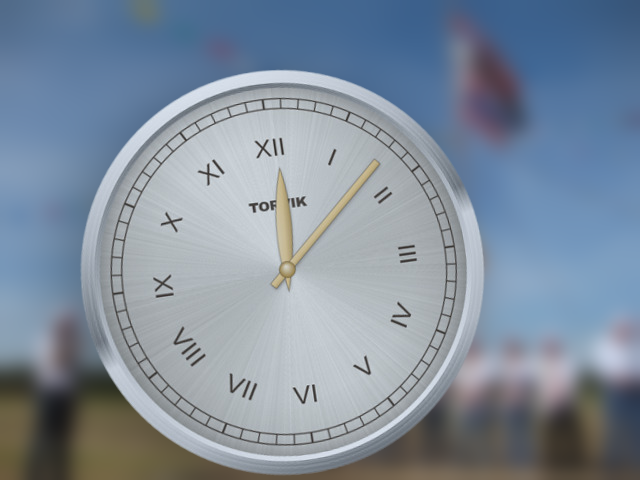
12:08
